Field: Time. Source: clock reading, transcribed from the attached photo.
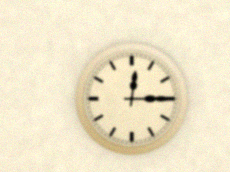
12:15
